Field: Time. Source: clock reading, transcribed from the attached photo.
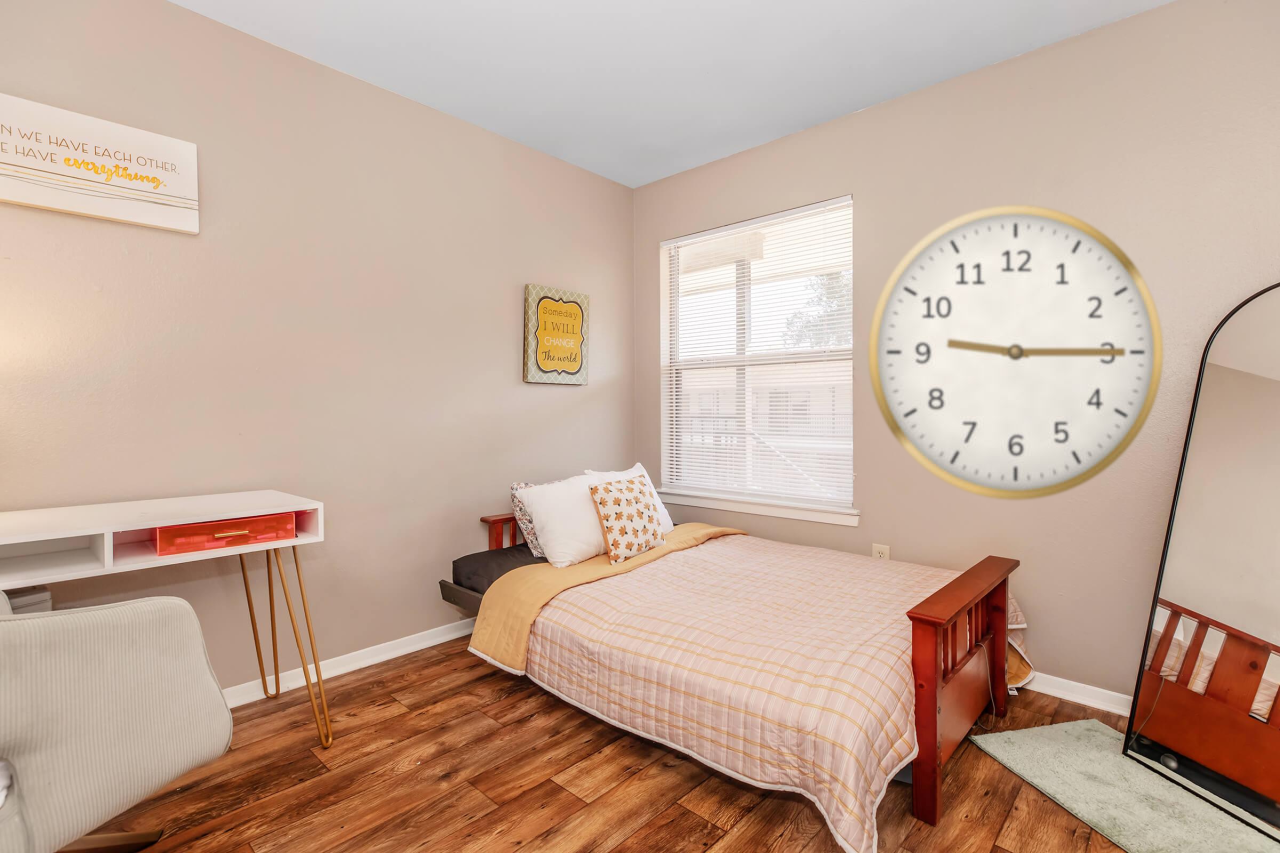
9:15
